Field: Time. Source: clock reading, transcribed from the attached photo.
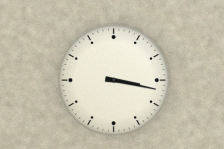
3:17
